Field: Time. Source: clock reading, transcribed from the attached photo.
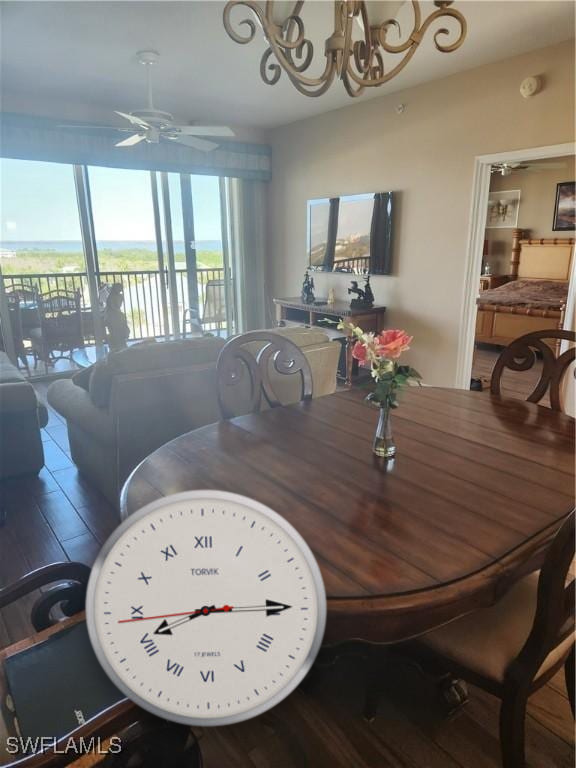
8:14:44
